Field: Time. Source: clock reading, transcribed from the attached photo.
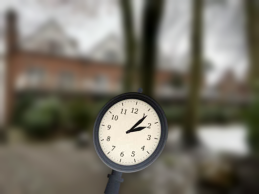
2:06
